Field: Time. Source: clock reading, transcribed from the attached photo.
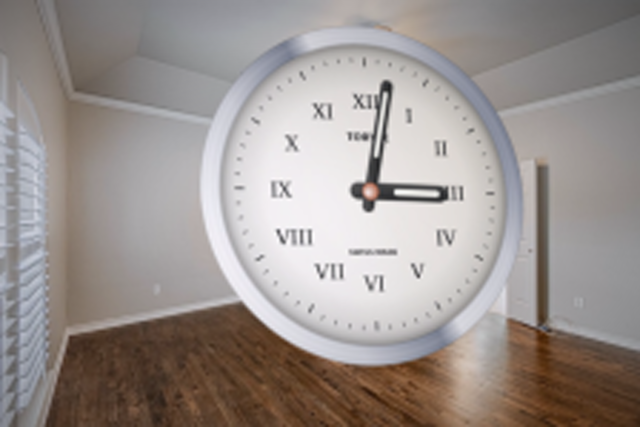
3:02
